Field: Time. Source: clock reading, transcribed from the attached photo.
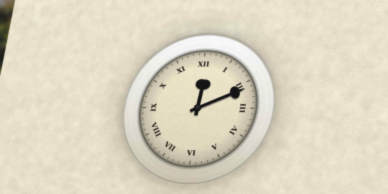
12:11
